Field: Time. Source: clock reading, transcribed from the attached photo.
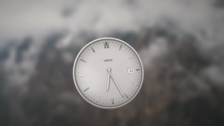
6:26
